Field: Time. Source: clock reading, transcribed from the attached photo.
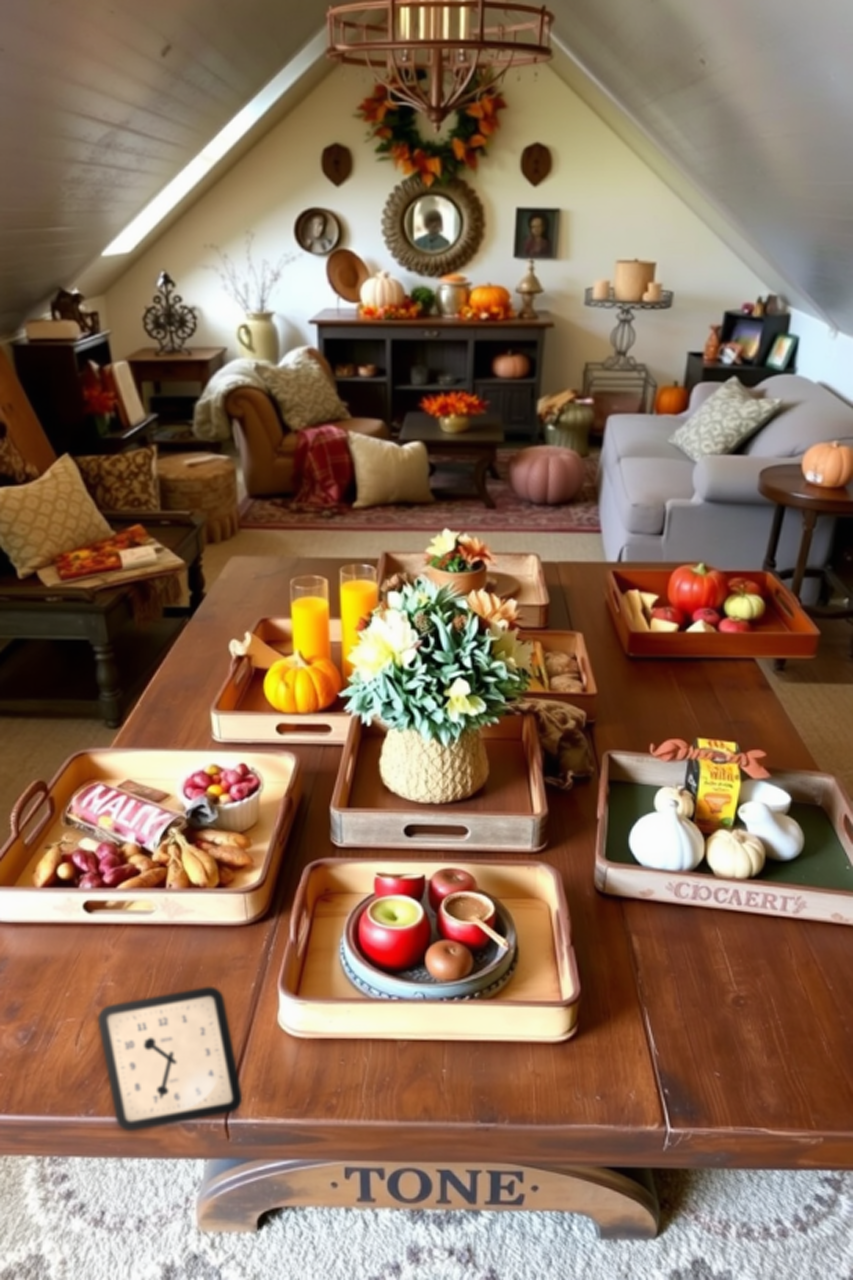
10:34
